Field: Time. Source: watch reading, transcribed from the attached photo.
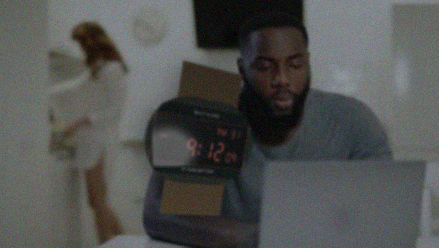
9:12
